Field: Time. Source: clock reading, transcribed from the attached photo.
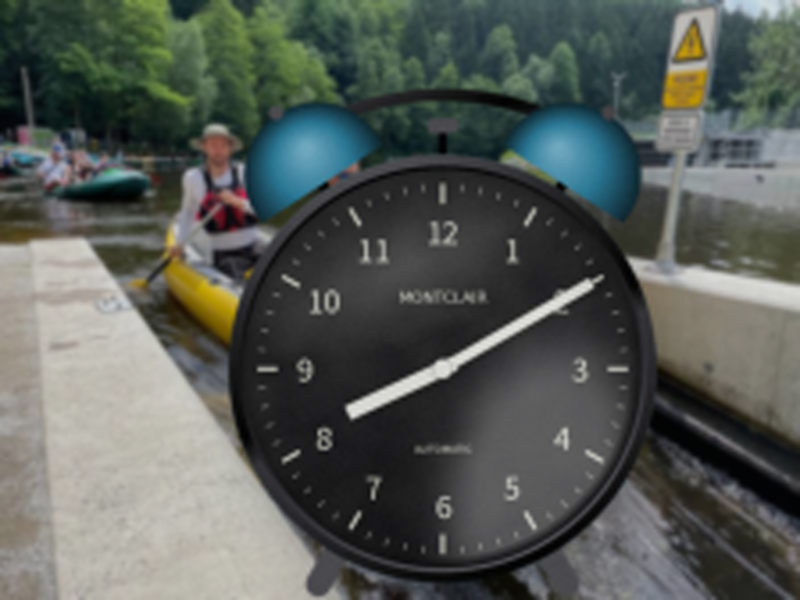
8:10
